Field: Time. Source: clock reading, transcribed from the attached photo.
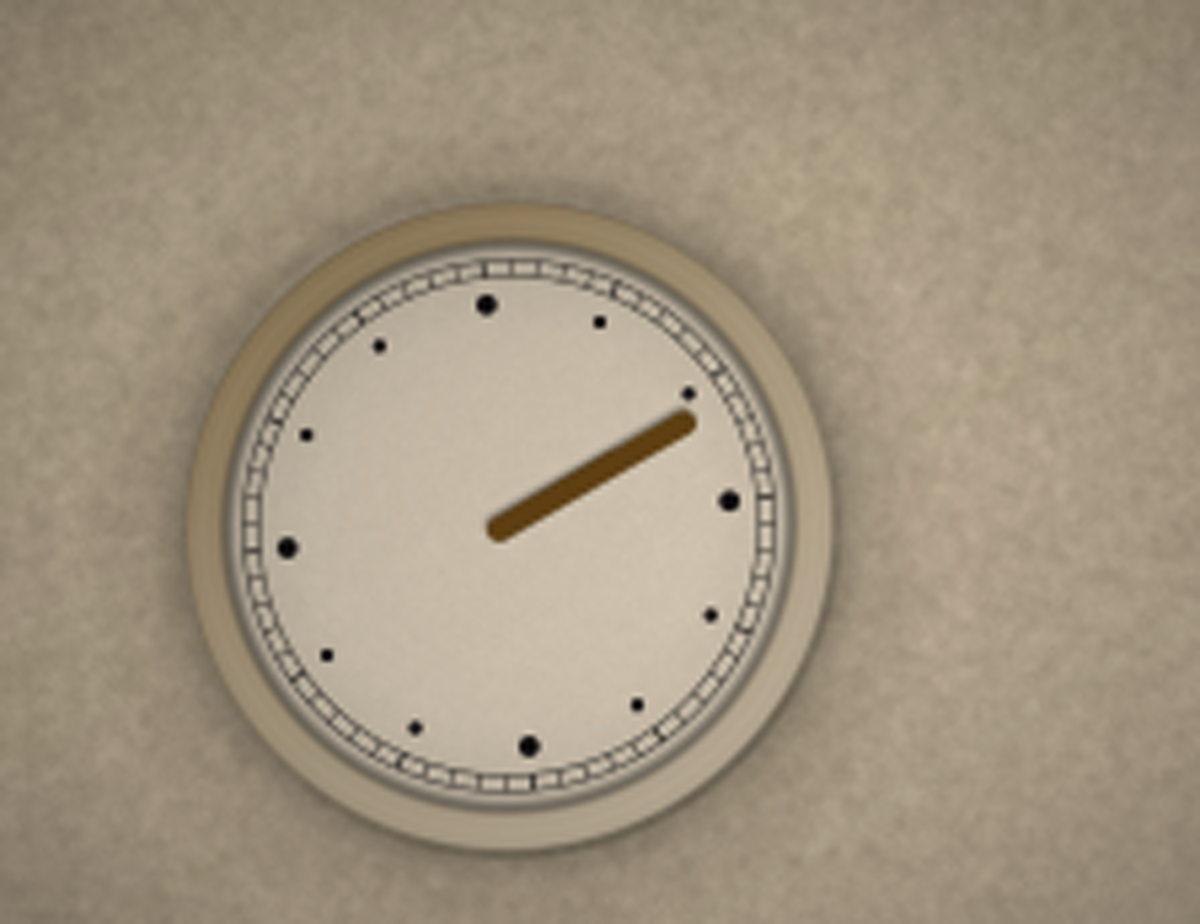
2:11
